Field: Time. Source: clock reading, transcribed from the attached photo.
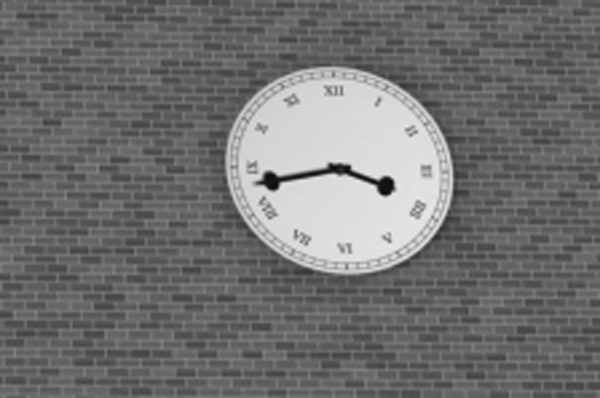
3:43
